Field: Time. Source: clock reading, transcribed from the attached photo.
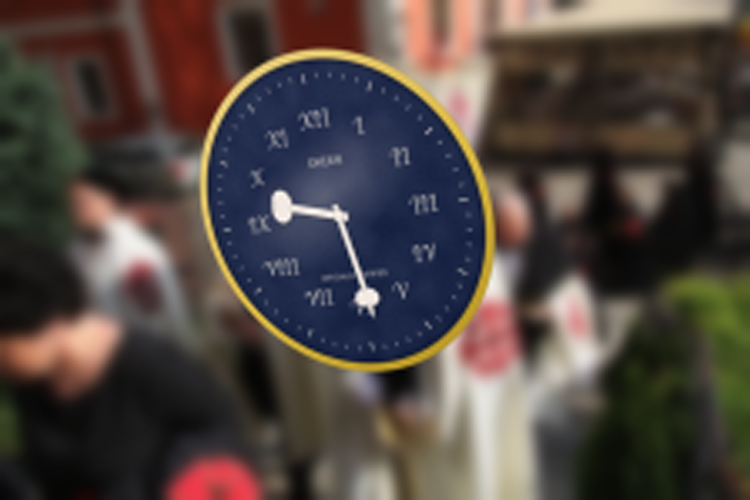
9:29
